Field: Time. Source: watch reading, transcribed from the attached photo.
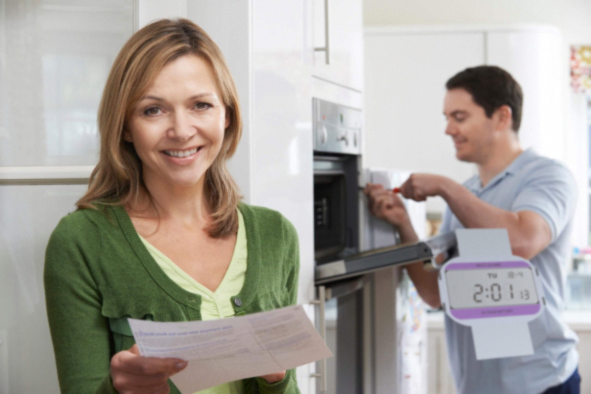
2:01
